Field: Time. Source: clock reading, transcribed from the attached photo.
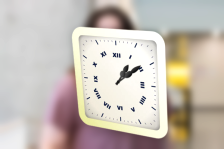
1:09
